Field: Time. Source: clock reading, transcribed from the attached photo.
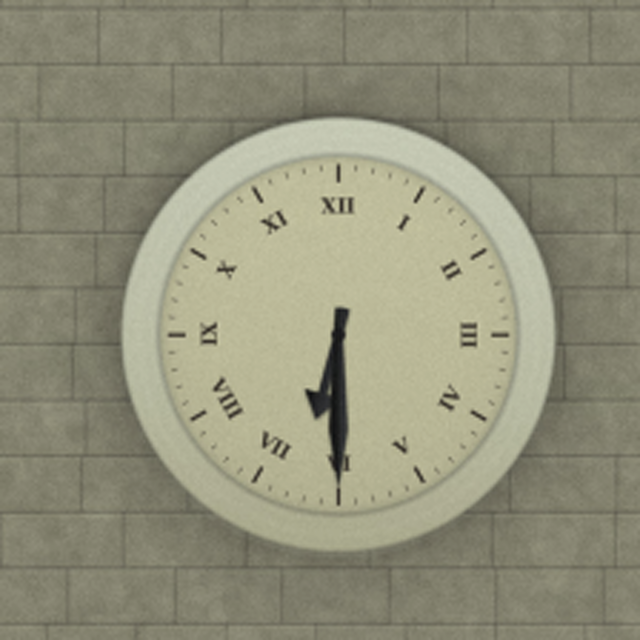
6:30
